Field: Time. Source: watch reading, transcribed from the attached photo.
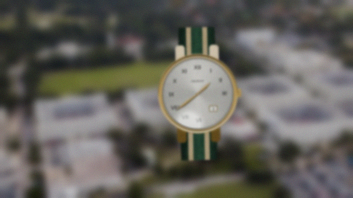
1:39
